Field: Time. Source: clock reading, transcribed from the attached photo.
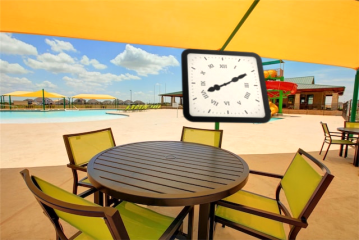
8:10
